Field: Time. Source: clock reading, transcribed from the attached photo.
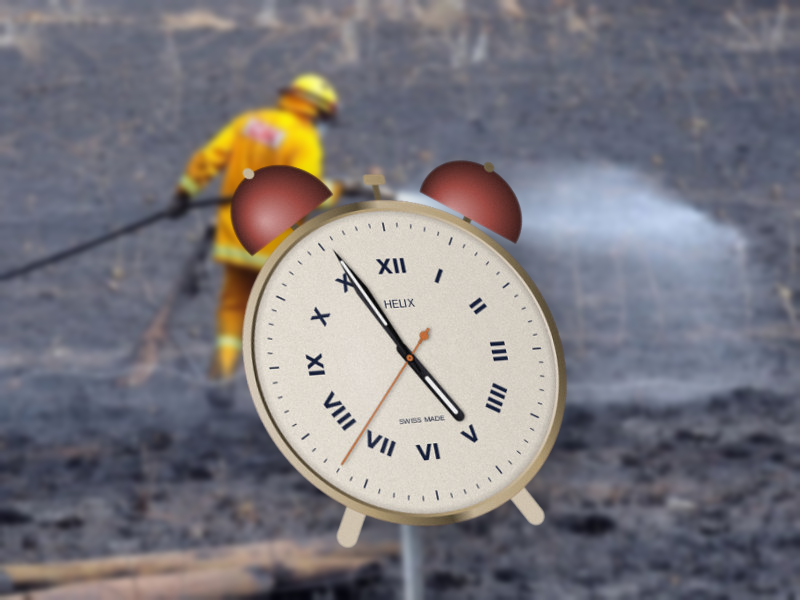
4:55:37
